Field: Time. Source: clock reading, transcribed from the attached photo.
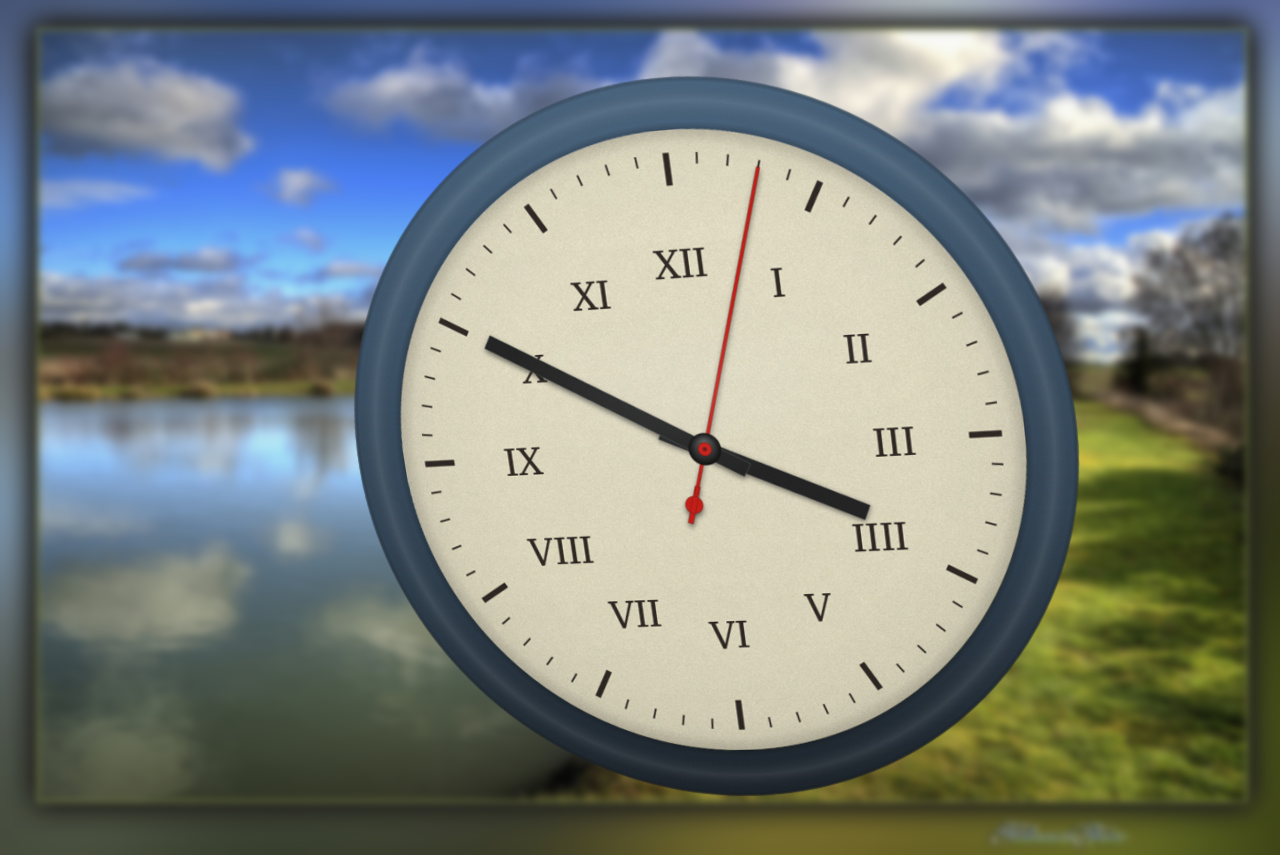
3:50:03
